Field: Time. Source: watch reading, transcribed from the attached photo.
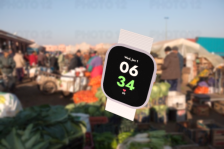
6:34
